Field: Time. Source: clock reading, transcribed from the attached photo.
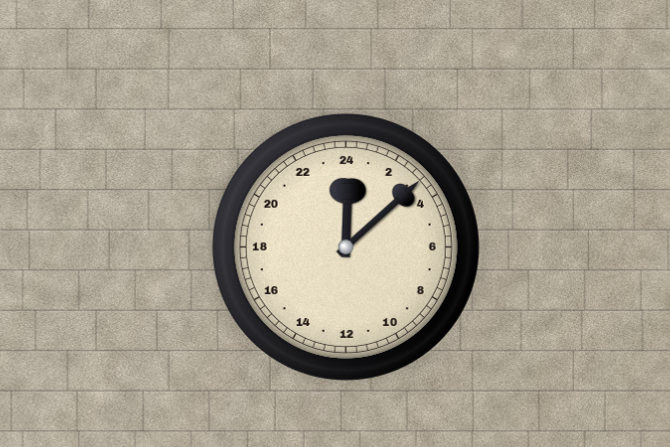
0:08
